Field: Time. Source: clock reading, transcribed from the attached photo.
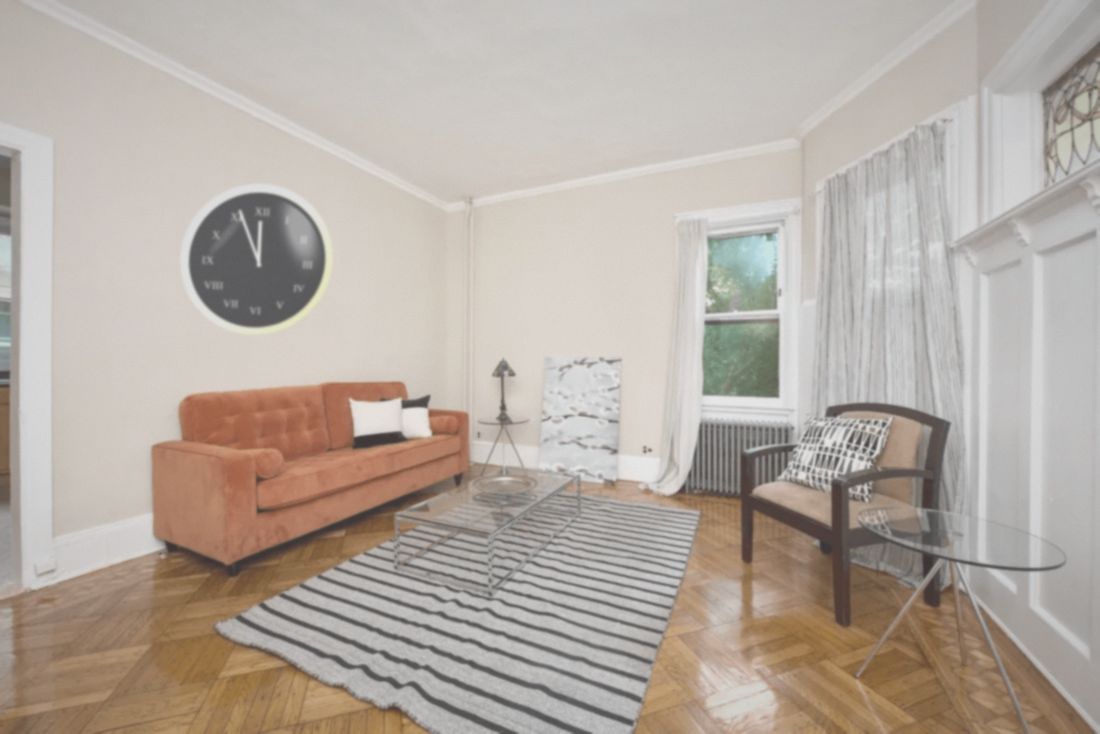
11:56
